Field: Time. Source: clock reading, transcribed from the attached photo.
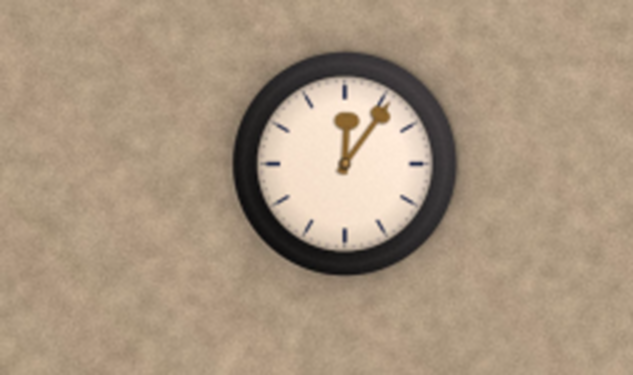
12:06
